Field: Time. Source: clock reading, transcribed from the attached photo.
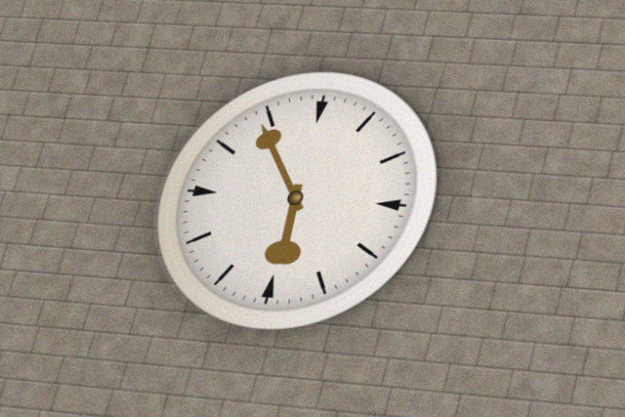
5:54
